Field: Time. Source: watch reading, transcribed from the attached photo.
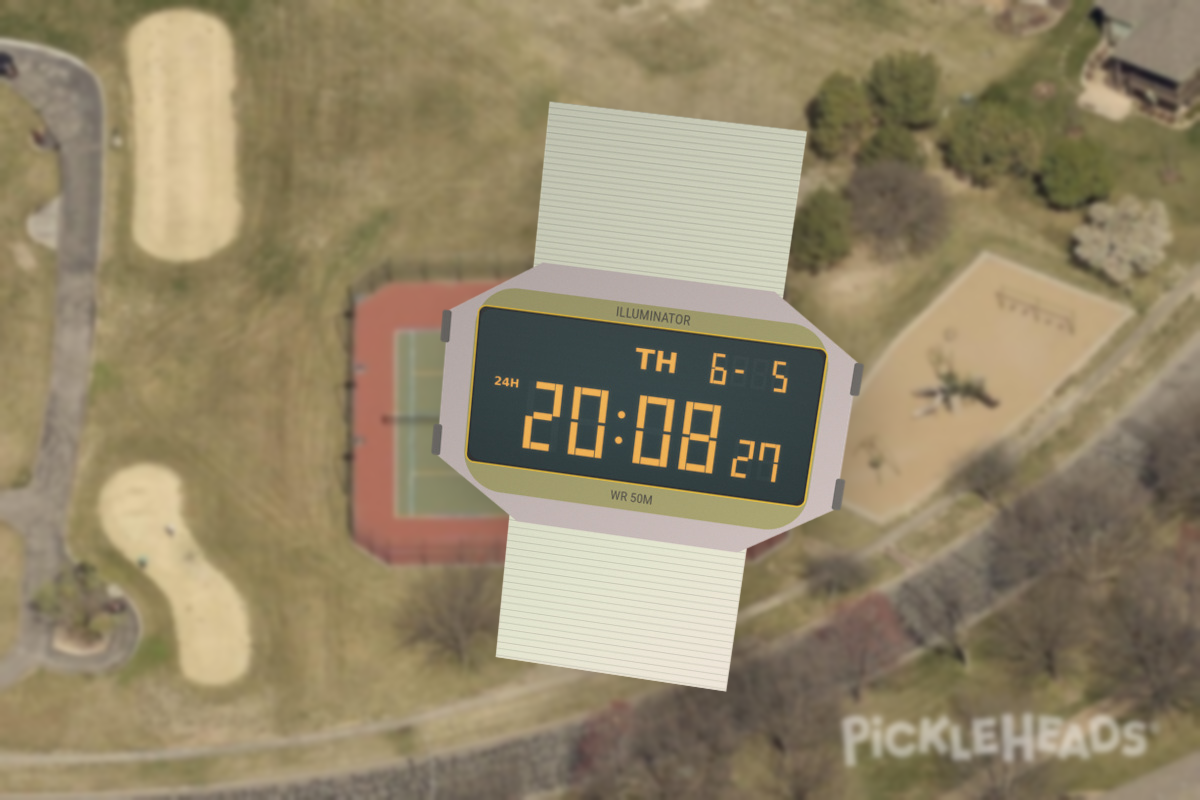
20:08:27
